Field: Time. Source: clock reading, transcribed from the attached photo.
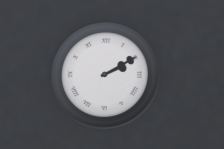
2:10
